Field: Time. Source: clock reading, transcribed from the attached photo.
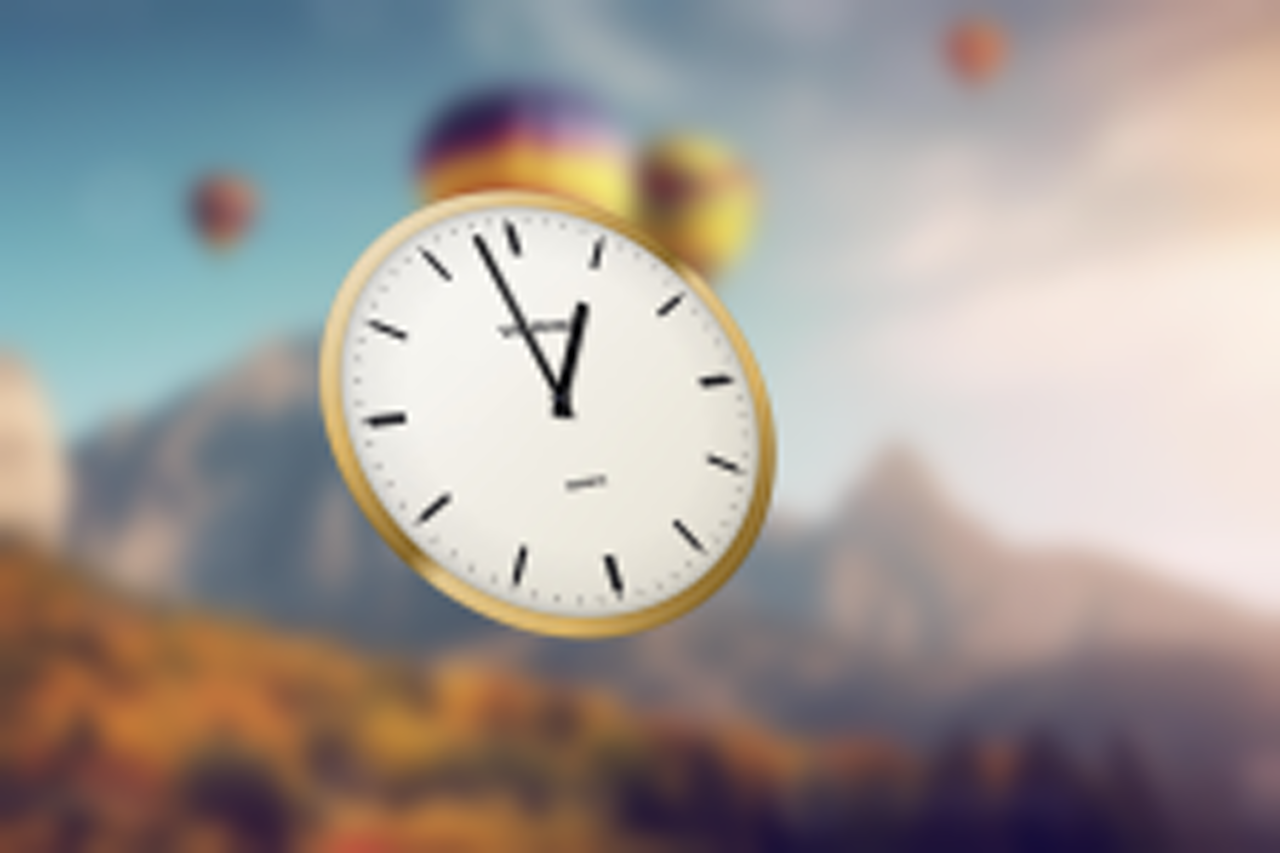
12:58
